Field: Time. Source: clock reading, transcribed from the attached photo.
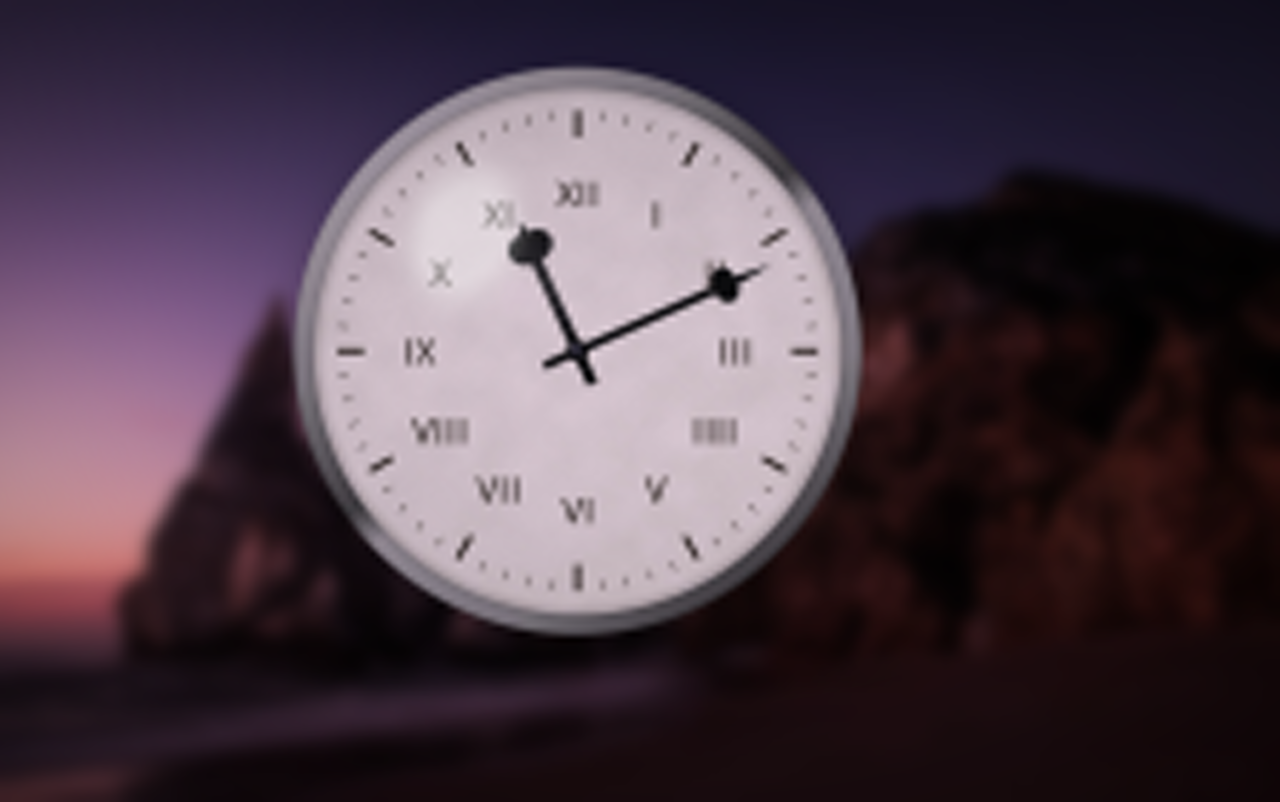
11:11
